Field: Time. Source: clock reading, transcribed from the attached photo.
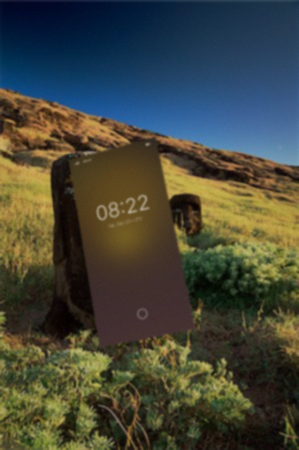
8:22
